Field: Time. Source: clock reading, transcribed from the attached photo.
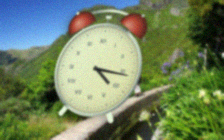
4:16
